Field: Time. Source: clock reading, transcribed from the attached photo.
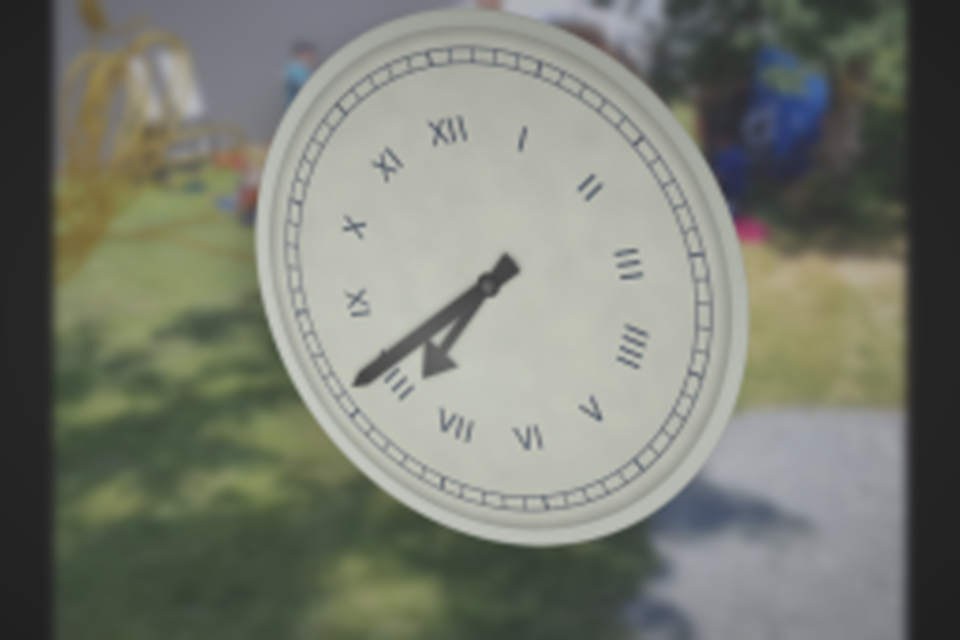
7:41
